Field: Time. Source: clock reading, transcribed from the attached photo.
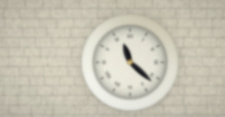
11:22
